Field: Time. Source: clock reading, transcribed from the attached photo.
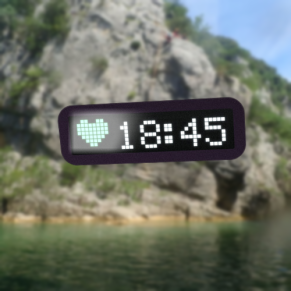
18:45
